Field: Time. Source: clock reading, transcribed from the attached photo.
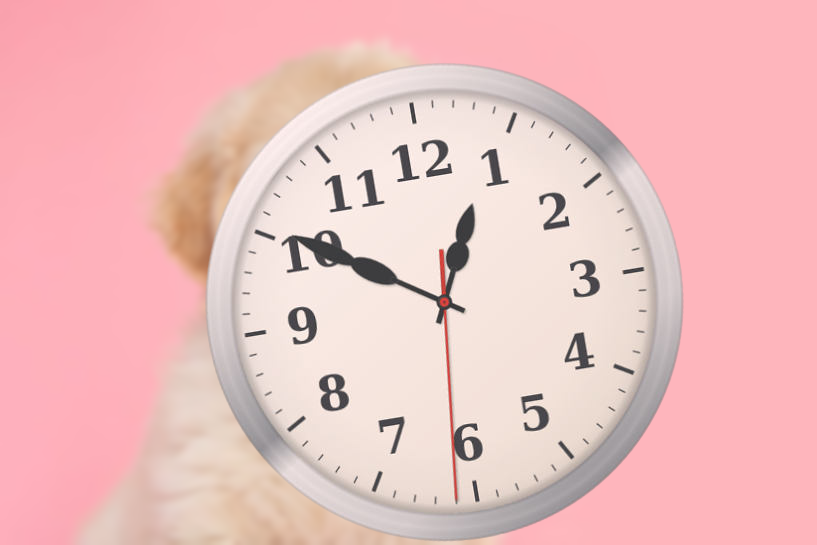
12:50:31
